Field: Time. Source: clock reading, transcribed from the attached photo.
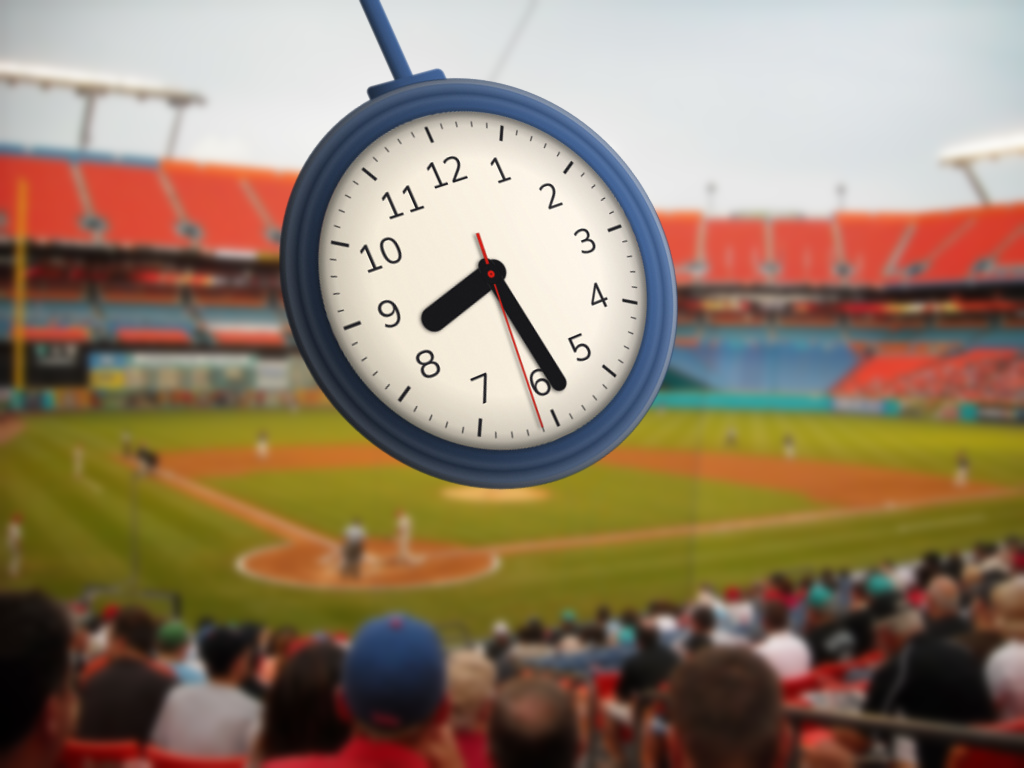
8:28:31
